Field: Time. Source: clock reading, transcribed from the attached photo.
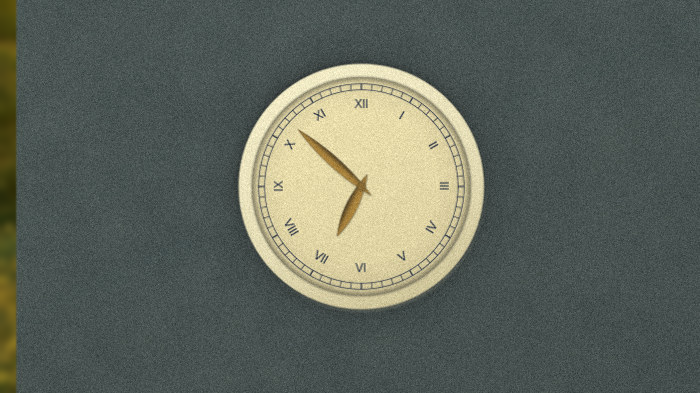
6:52
